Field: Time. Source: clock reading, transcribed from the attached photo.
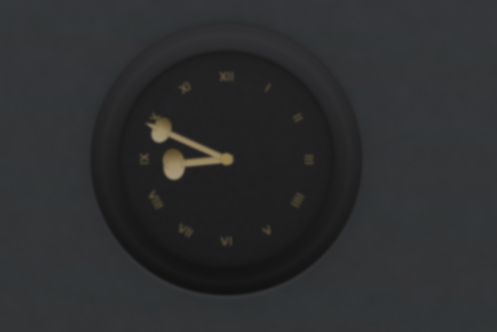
8:49
